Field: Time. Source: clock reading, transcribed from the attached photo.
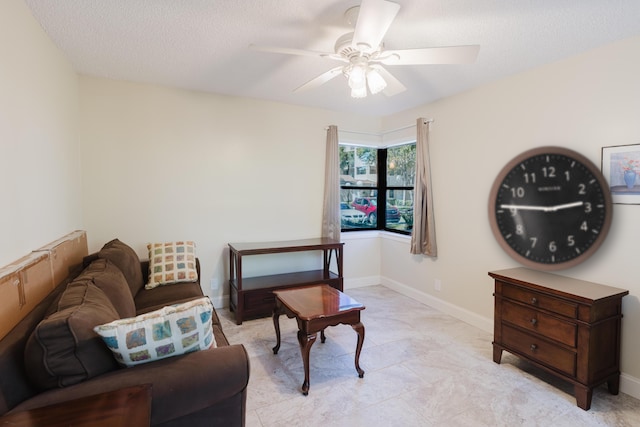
2:46
